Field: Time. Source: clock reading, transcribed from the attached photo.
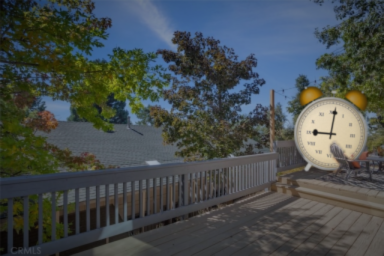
9:01
